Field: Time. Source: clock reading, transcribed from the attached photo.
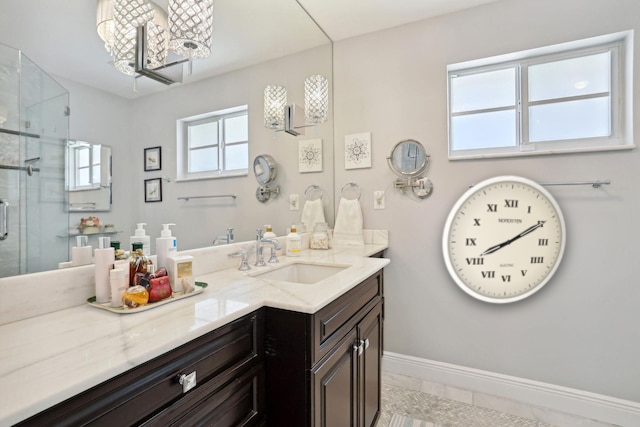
8:10
